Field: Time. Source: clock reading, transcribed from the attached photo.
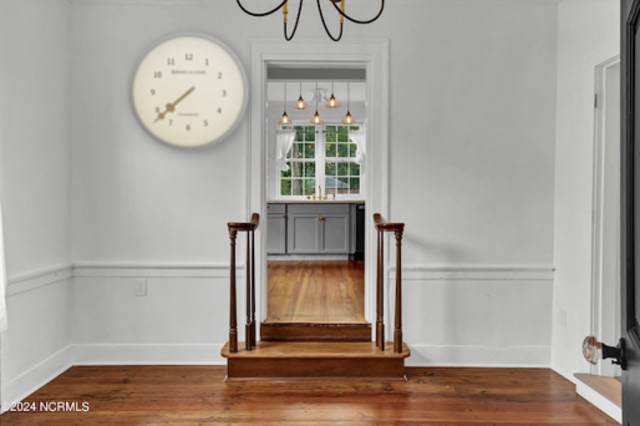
7:38
